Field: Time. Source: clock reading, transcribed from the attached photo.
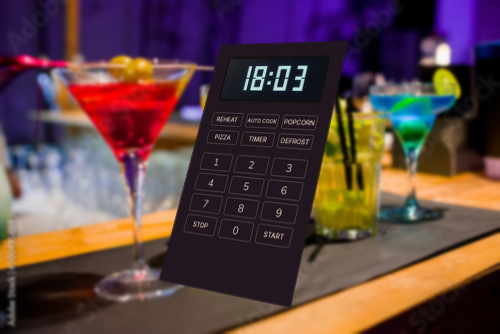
18:03
